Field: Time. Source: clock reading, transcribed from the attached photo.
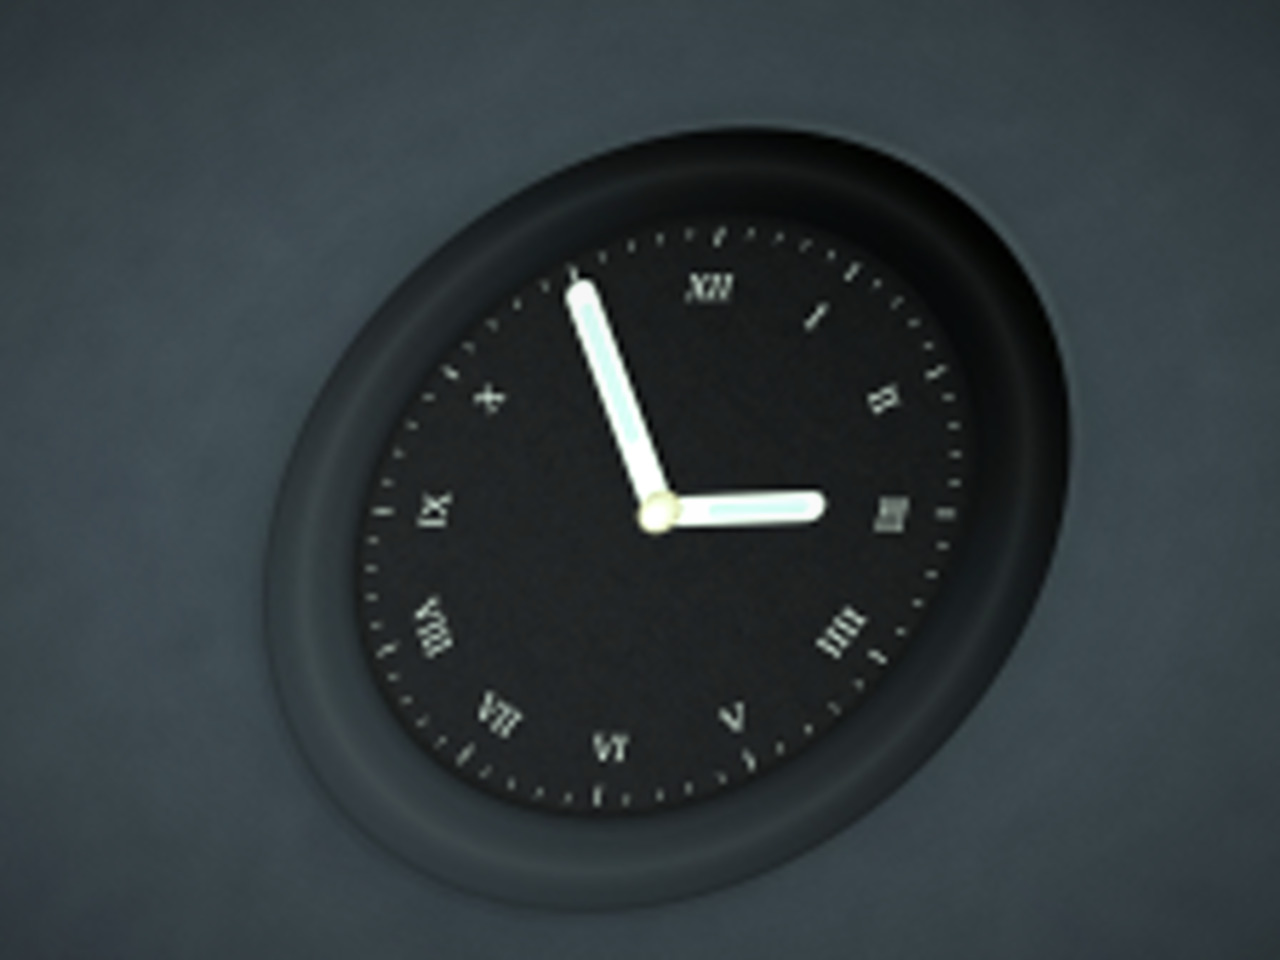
2:55
